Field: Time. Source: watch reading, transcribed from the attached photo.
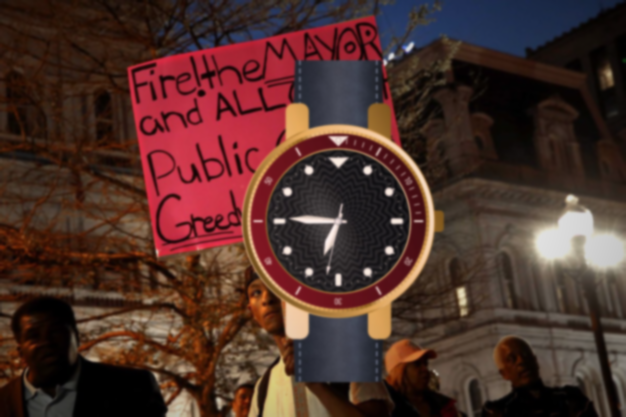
6:45:32
